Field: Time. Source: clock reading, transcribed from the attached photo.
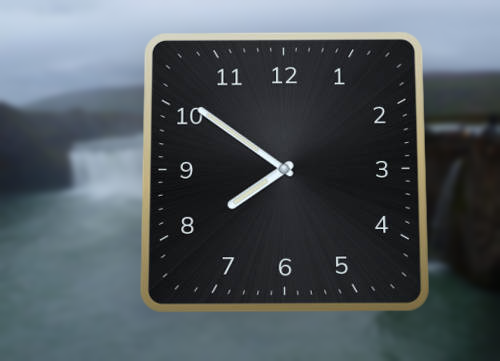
7:51
